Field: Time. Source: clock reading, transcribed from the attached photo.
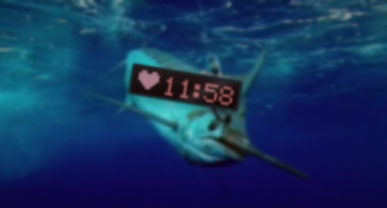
11:58
